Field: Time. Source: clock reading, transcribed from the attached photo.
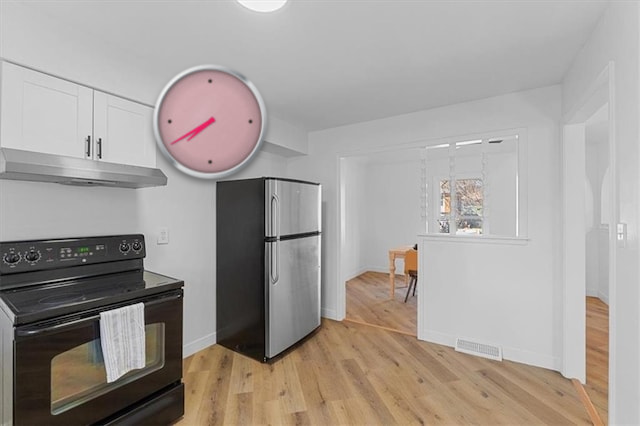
7:40
